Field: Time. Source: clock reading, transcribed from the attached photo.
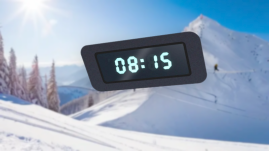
8:15
